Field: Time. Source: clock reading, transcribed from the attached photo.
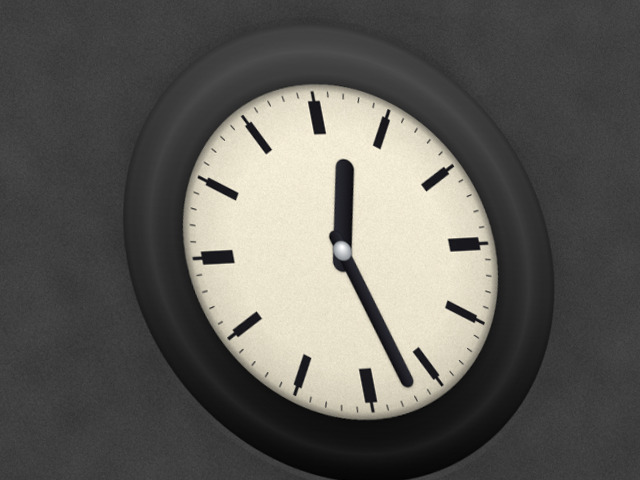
12:27
